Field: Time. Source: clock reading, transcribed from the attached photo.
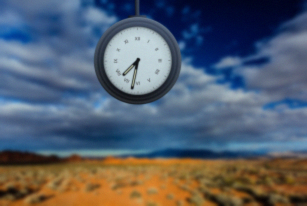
7:32
